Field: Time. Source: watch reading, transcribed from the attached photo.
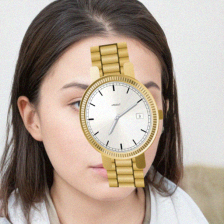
7:10
